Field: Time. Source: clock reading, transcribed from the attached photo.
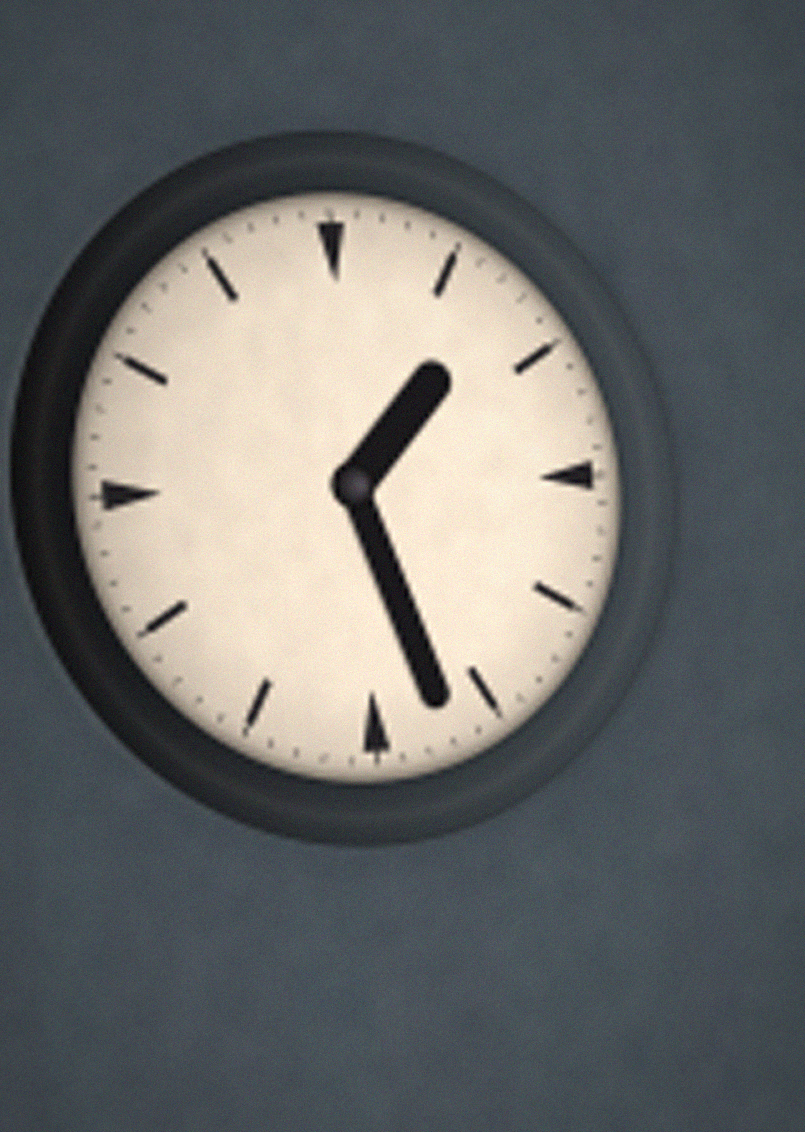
1:27
